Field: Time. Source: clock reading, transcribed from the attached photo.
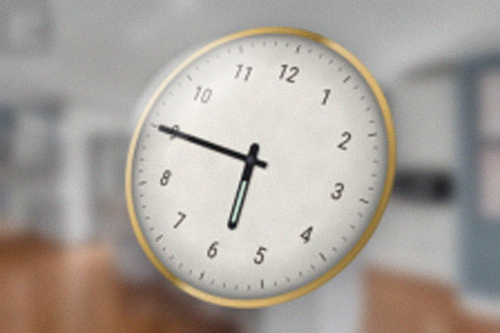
5:45
